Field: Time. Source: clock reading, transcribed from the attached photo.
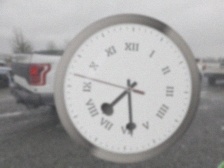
7:28:47
